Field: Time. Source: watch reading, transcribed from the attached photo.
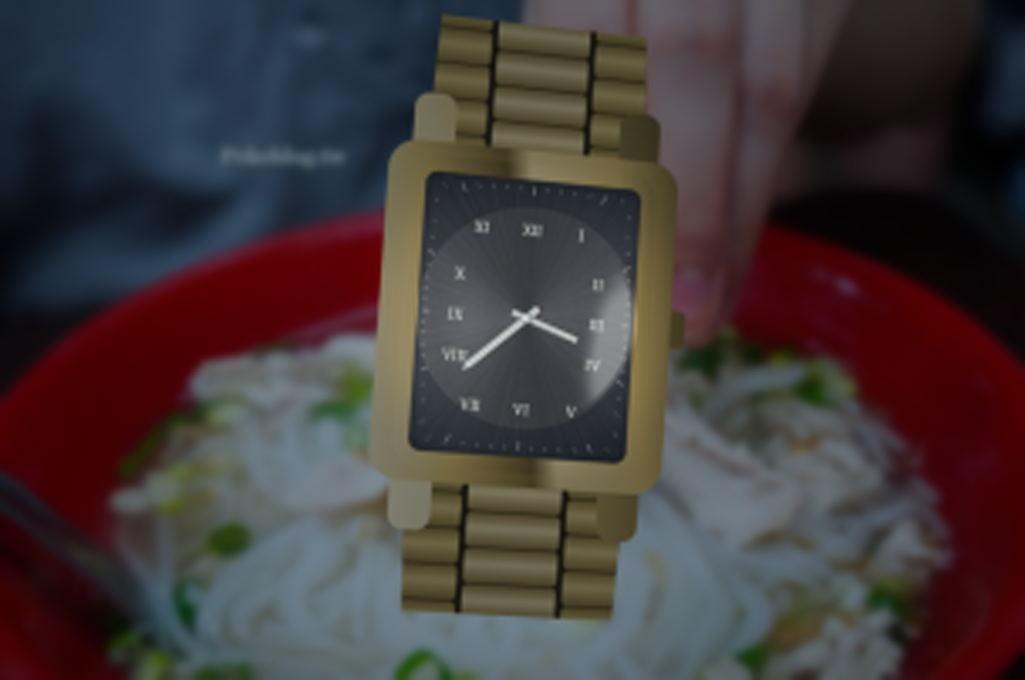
3:38
